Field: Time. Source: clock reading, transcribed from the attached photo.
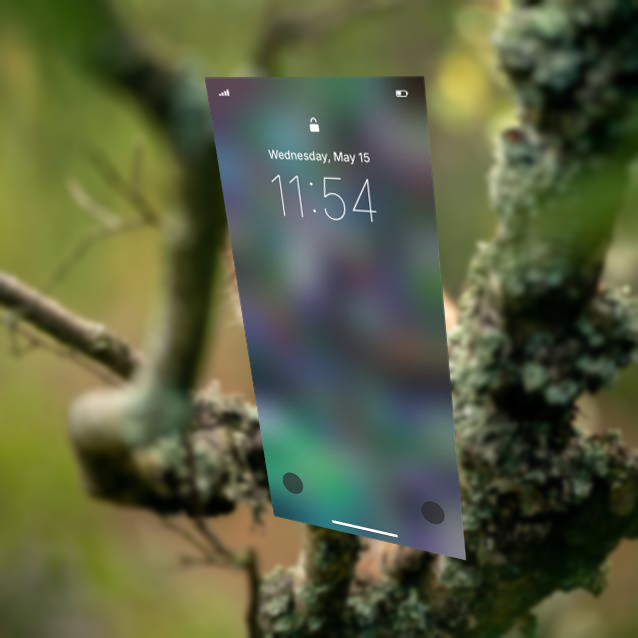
11:54
